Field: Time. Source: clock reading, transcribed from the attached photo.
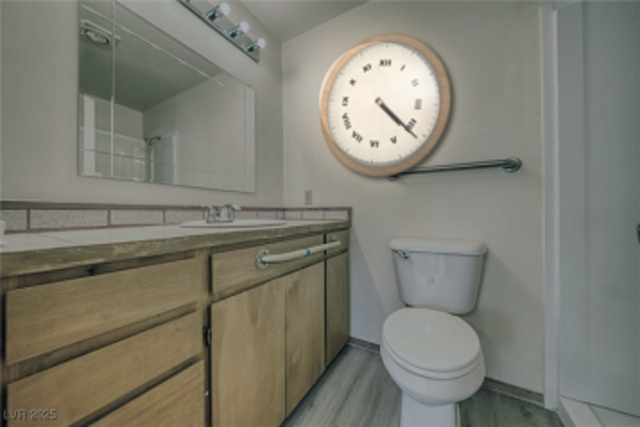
4:21
